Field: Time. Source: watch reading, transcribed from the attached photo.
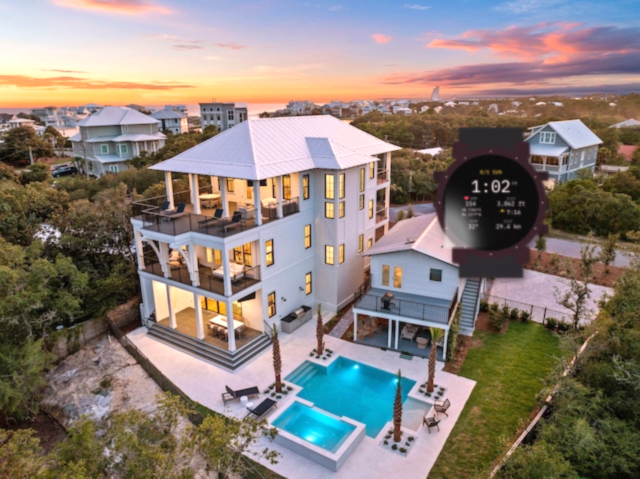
1:02
